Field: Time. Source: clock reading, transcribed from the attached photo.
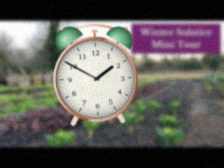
1:50
